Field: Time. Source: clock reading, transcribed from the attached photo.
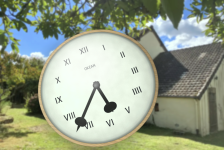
5:37
